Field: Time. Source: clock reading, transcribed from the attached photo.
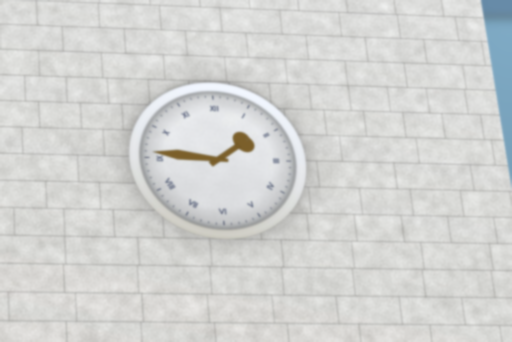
1:46
